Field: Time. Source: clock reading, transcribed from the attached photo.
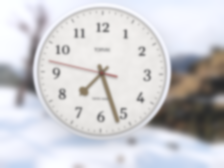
7:26:47
